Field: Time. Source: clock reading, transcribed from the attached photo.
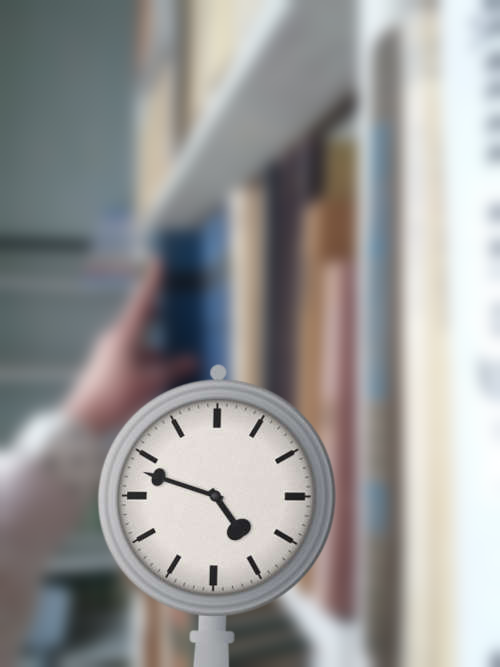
4:48
